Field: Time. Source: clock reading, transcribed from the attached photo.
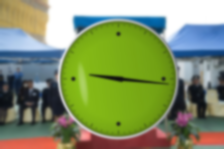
9:16
